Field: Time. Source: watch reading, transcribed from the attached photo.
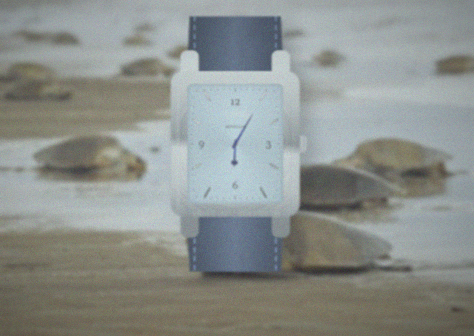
6:05
